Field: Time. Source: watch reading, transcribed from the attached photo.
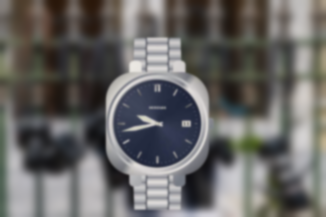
9:43
